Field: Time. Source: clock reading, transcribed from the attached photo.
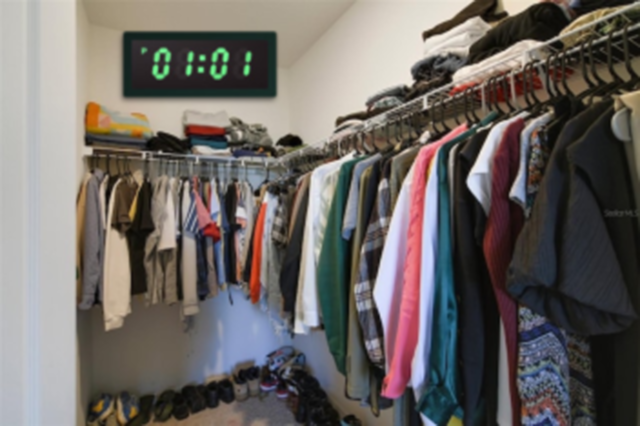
1:01
